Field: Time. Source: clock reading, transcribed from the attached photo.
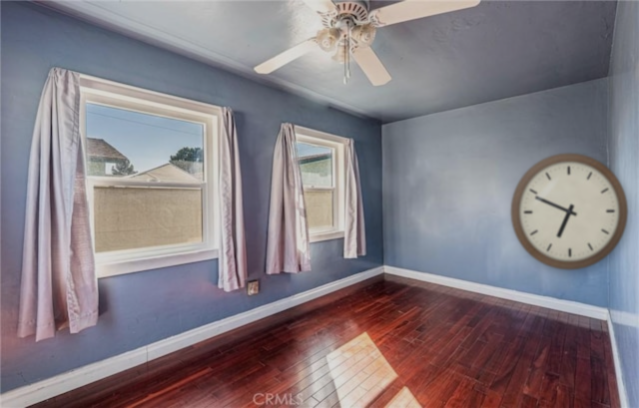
6:49
